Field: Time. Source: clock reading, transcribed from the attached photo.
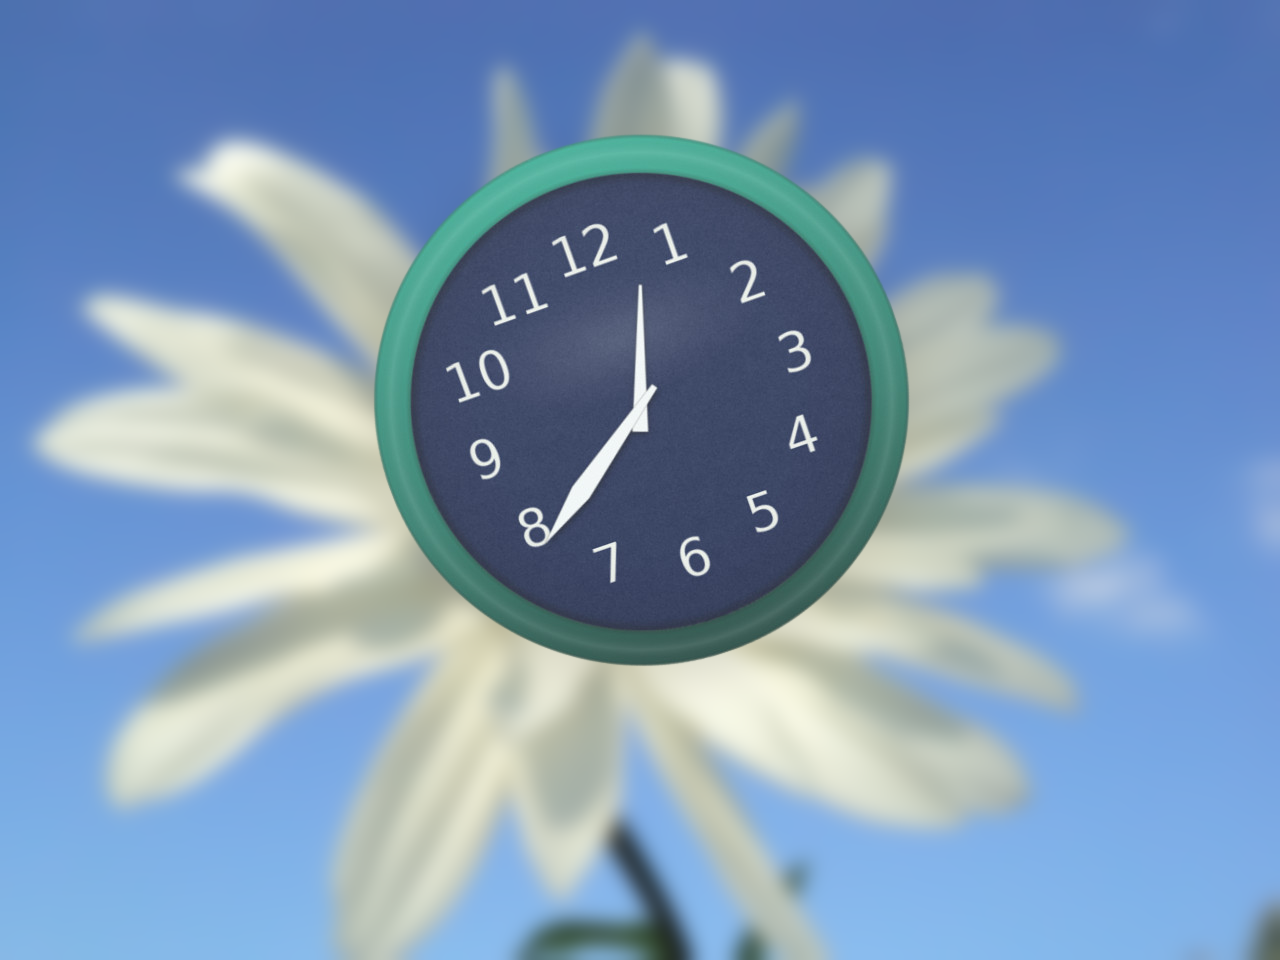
12:39
